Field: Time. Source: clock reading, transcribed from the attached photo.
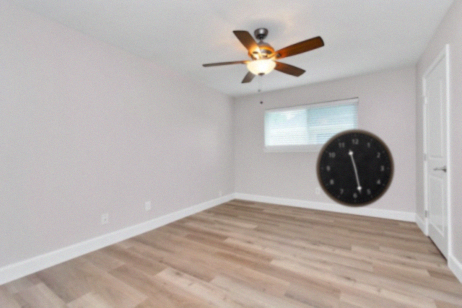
11:28
